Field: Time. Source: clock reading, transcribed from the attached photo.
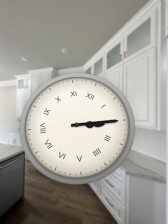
2:10
